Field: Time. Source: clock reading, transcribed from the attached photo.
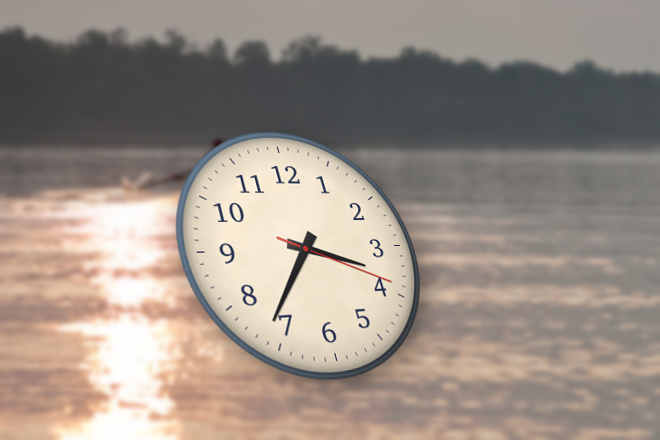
3:36:19
